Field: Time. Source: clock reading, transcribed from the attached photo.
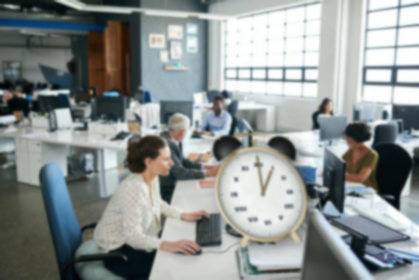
1:00
